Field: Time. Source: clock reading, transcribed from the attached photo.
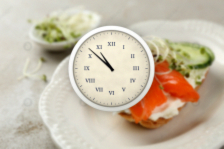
10:52
